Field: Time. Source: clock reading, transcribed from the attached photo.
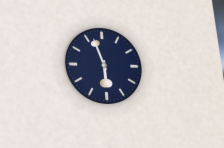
5:57
